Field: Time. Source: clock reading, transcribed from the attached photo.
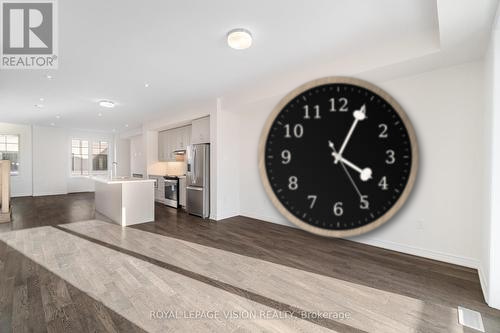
4:04:25
